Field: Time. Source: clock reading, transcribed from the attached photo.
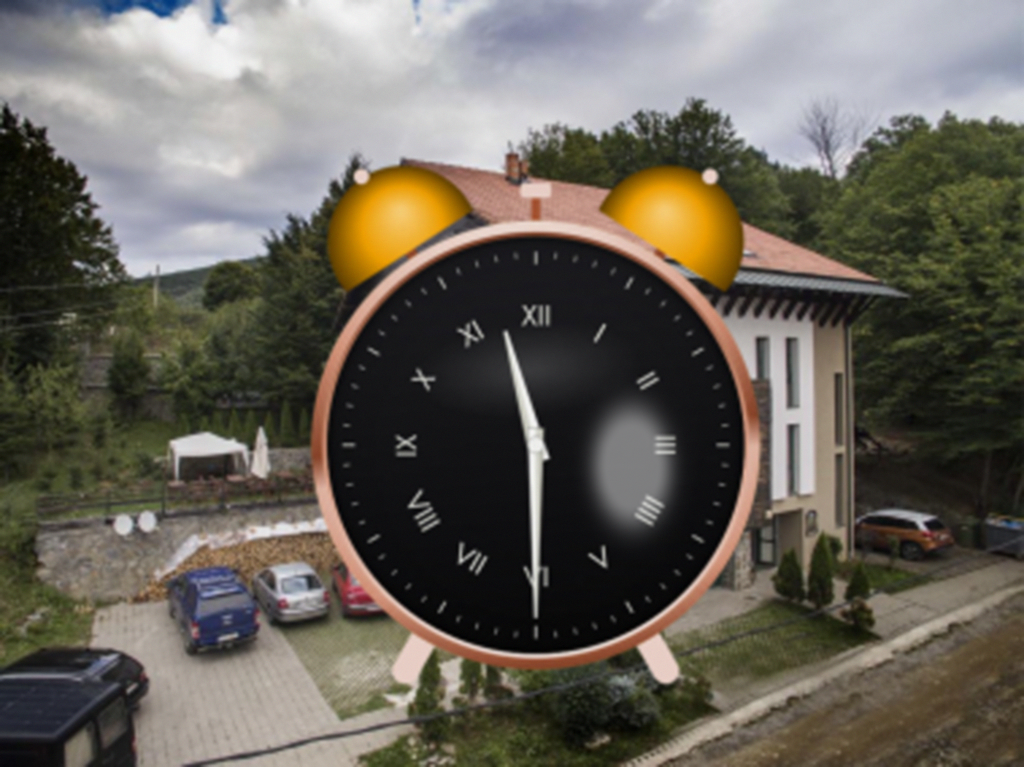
11:30
